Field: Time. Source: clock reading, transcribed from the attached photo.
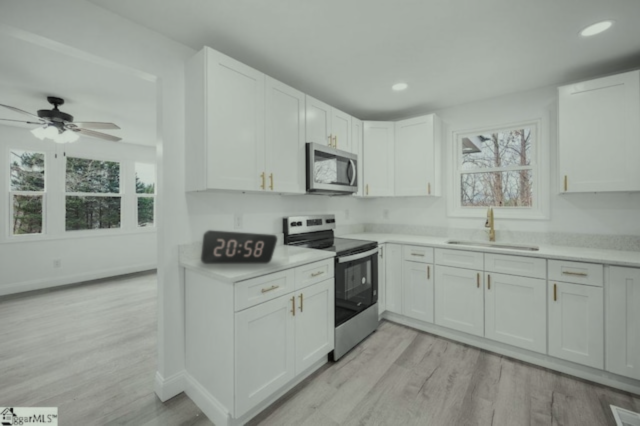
20:58
